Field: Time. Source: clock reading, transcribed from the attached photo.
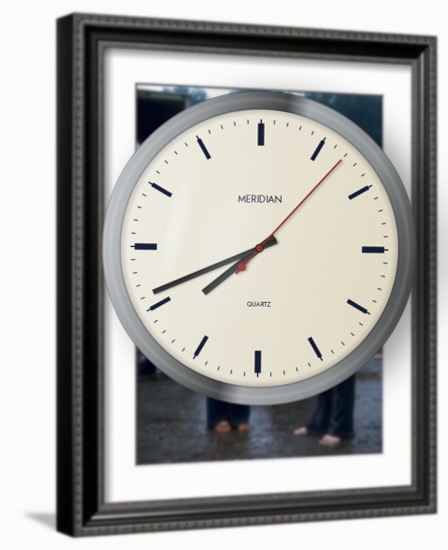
7:41:07
